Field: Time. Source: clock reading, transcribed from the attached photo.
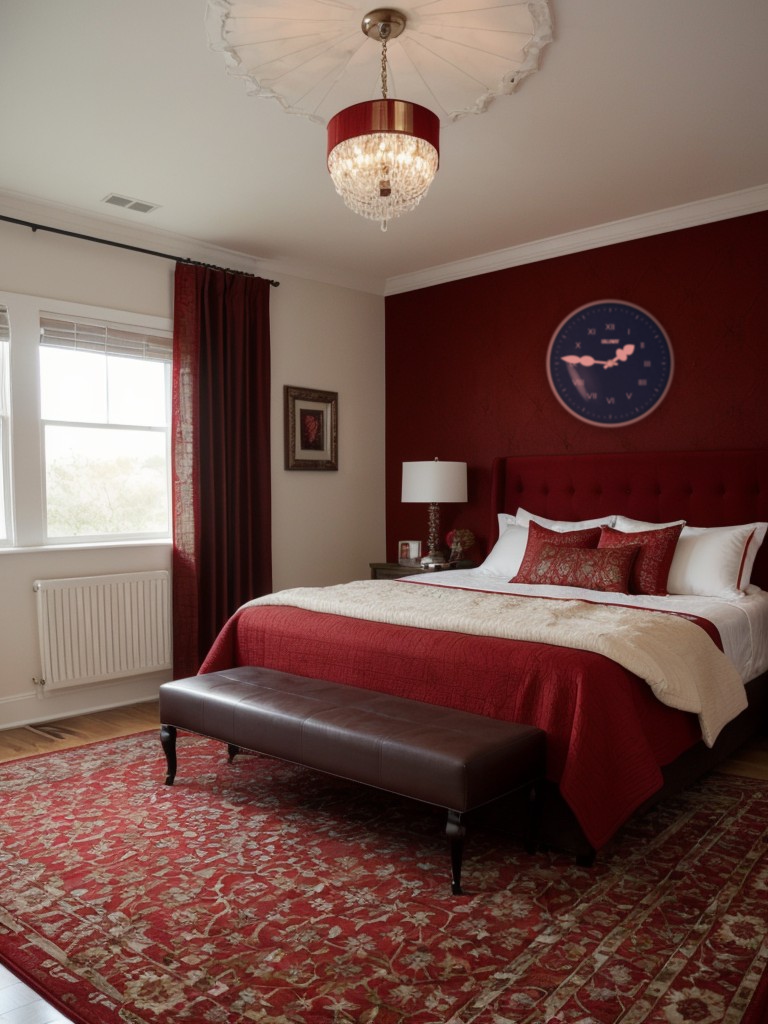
1:46
